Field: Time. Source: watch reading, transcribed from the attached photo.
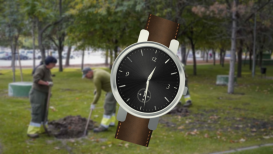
12:29
